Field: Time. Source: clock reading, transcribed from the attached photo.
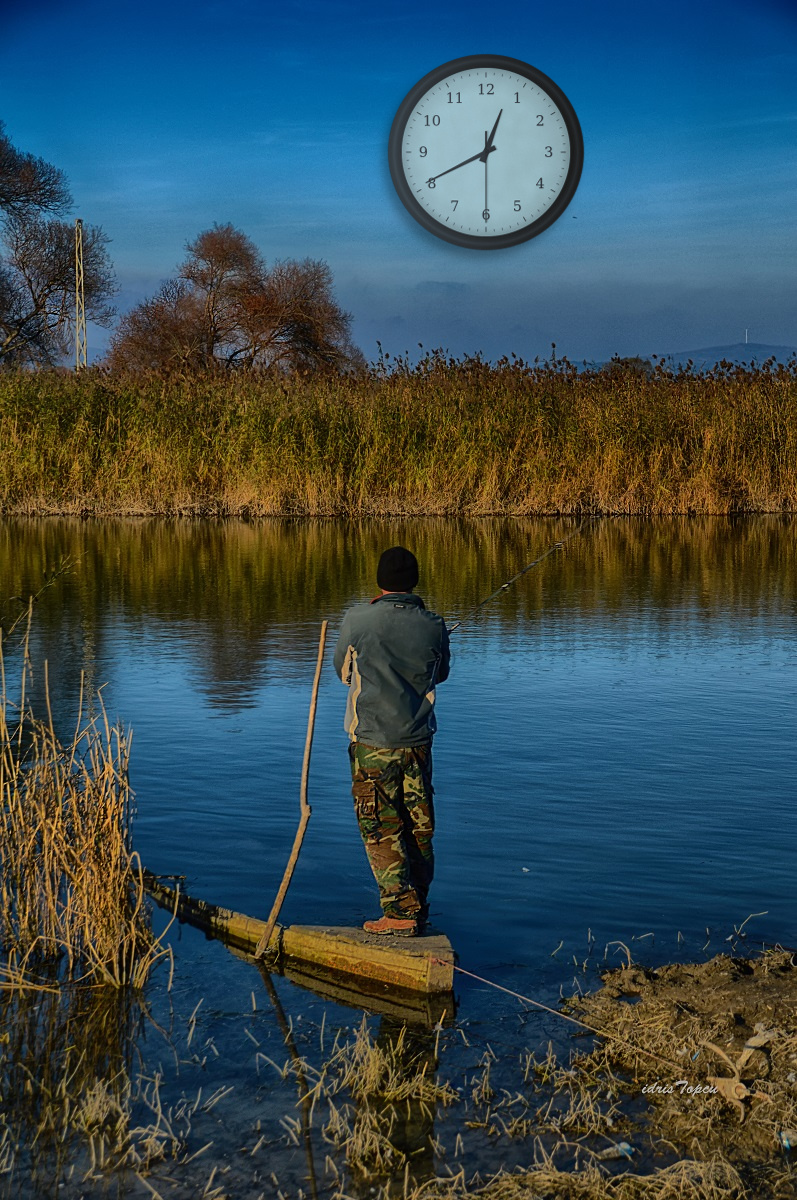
12:40:30
